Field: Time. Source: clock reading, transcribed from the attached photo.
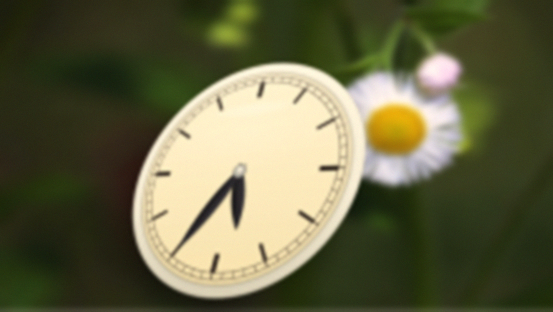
5:35
